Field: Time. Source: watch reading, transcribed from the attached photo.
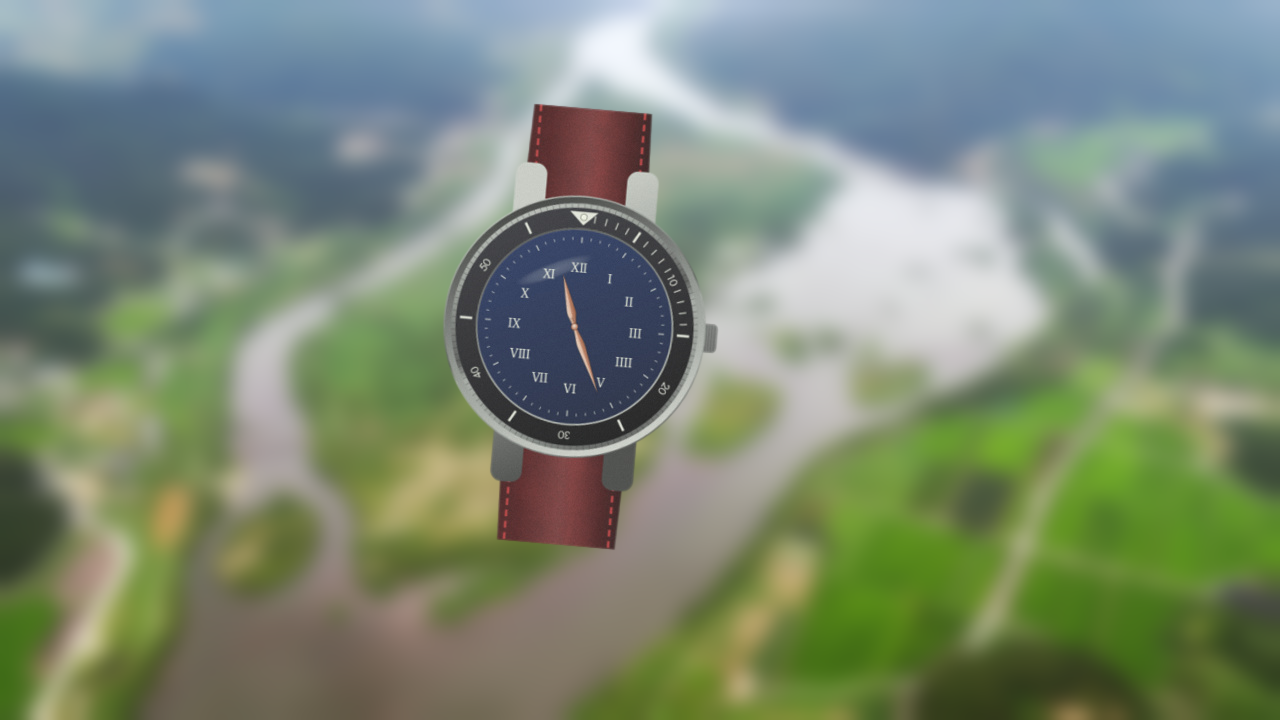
11:26
